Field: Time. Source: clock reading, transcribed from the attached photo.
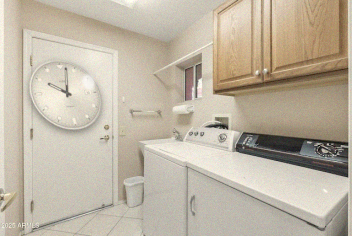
10:02
